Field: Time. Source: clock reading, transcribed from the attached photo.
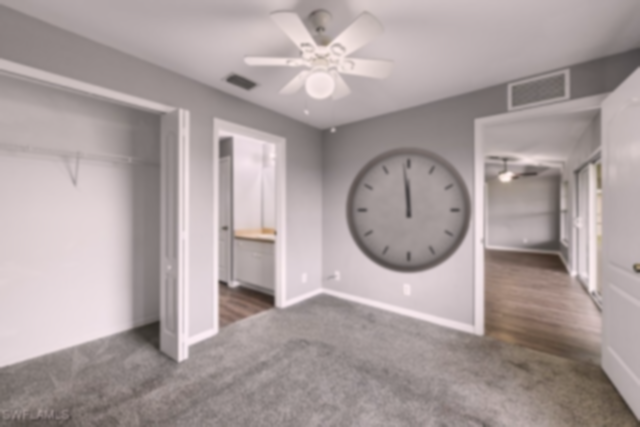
11:59
